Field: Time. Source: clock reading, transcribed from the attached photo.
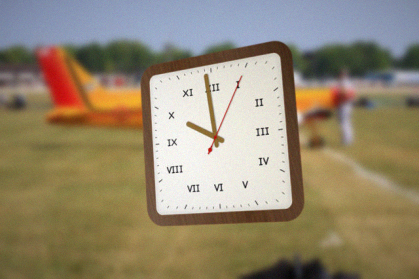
9:59:05
